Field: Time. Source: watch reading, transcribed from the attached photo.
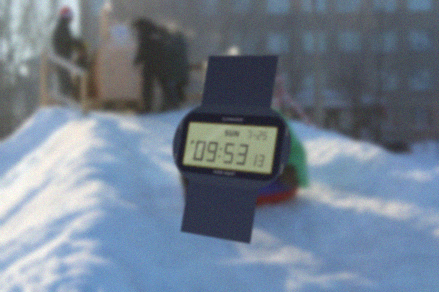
9:53
